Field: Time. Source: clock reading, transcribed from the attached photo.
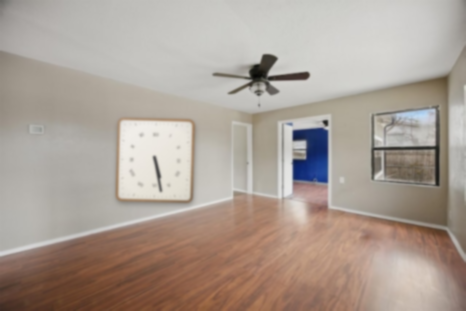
5:28
